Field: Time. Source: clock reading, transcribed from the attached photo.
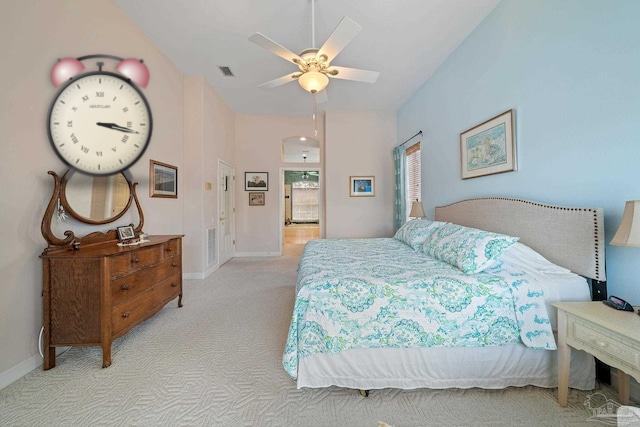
3:17
